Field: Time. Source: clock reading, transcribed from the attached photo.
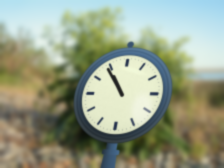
10:54
